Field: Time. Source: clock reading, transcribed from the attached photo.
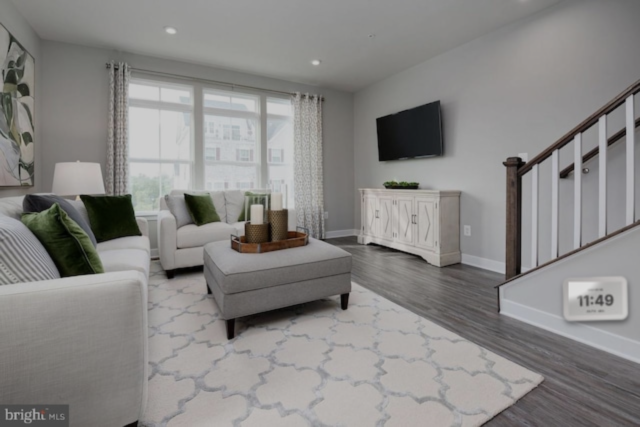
11:49
